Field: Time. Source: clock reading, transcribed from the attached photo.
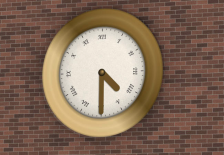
4:30
